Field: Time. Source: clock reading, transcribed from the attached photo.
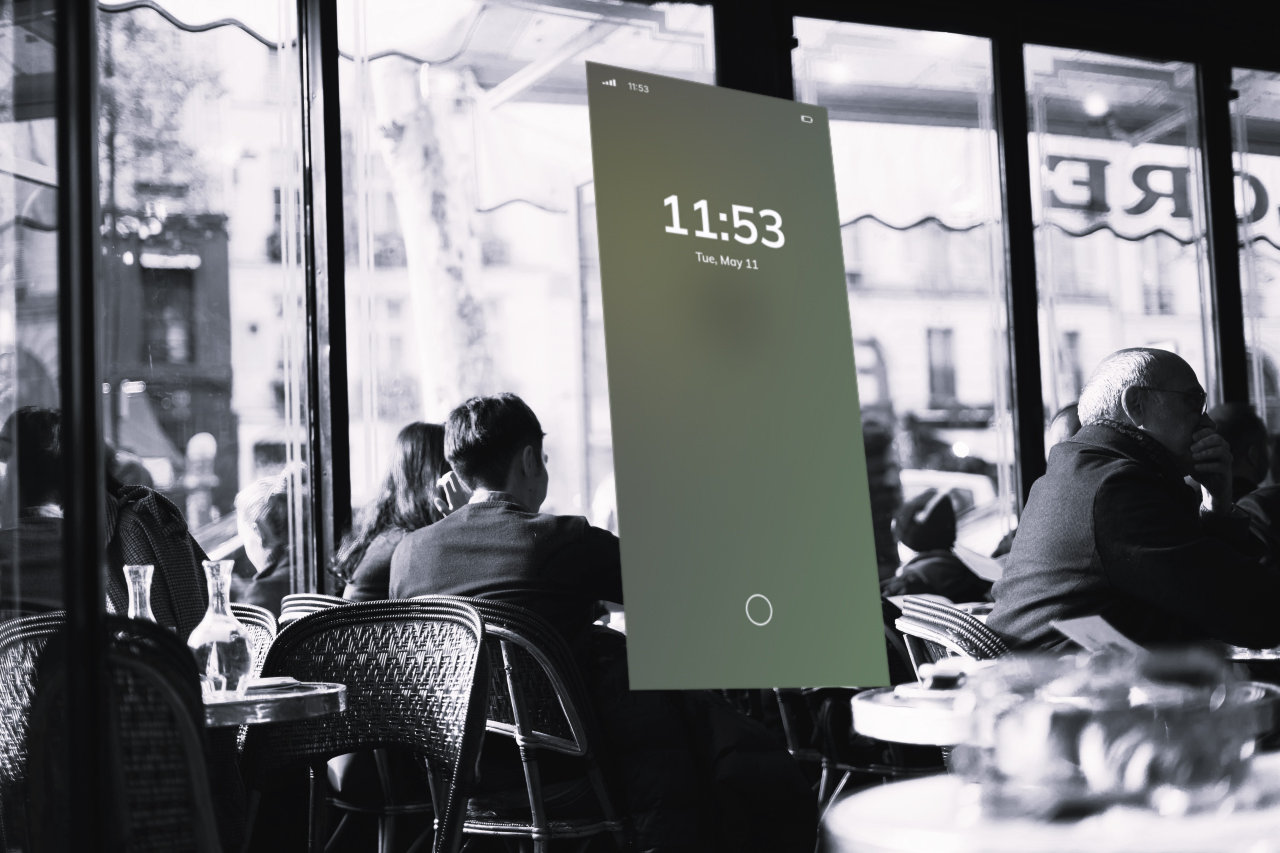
11:53
